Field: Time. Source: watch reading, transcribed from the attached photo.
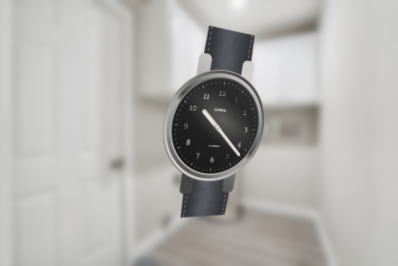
10:22
